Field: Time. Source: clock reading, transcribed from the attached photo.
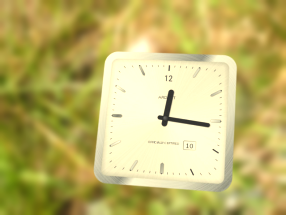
12:16
